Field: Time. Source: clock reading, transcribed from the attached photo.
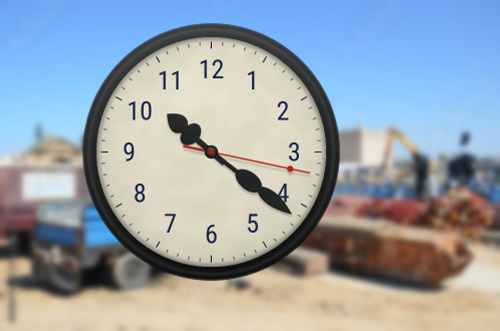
10:21:17
